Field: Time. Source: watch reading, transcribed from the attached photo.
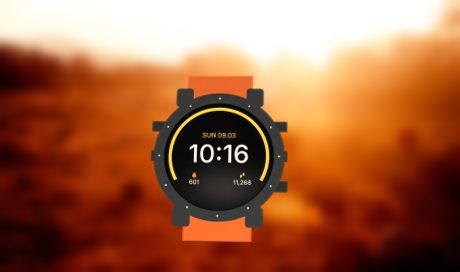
10:16
